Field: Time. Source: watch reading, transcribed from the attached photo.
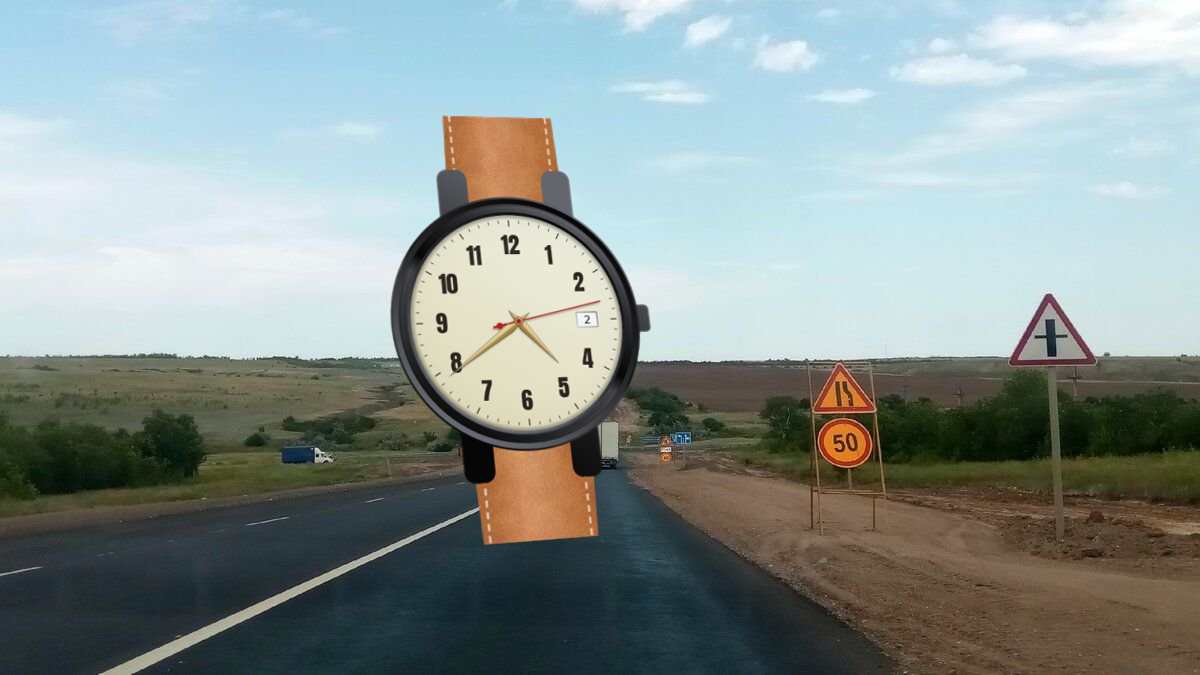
4:39:13
